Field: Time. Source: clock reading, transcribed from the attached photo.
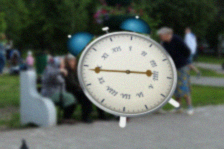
3:49
